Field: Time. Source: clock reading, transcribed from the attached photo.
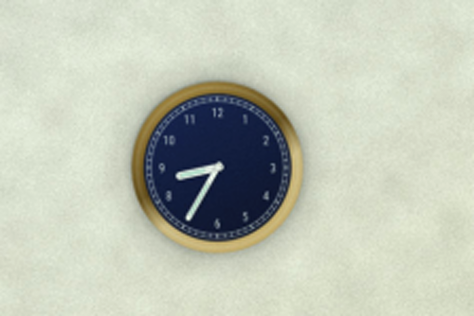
8:35
